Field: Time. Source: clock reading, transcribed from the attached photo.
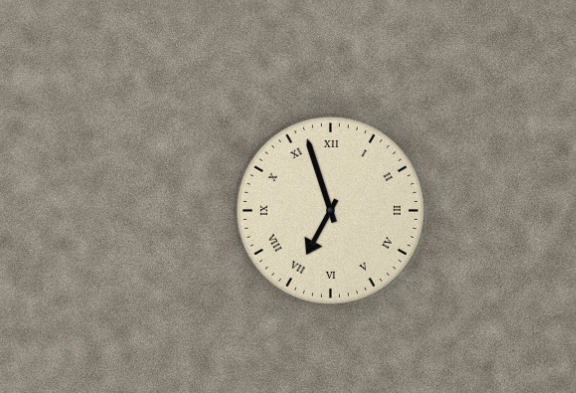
6:57
